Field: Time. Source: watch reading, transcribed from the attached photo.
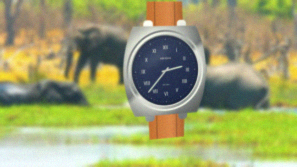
2:37
